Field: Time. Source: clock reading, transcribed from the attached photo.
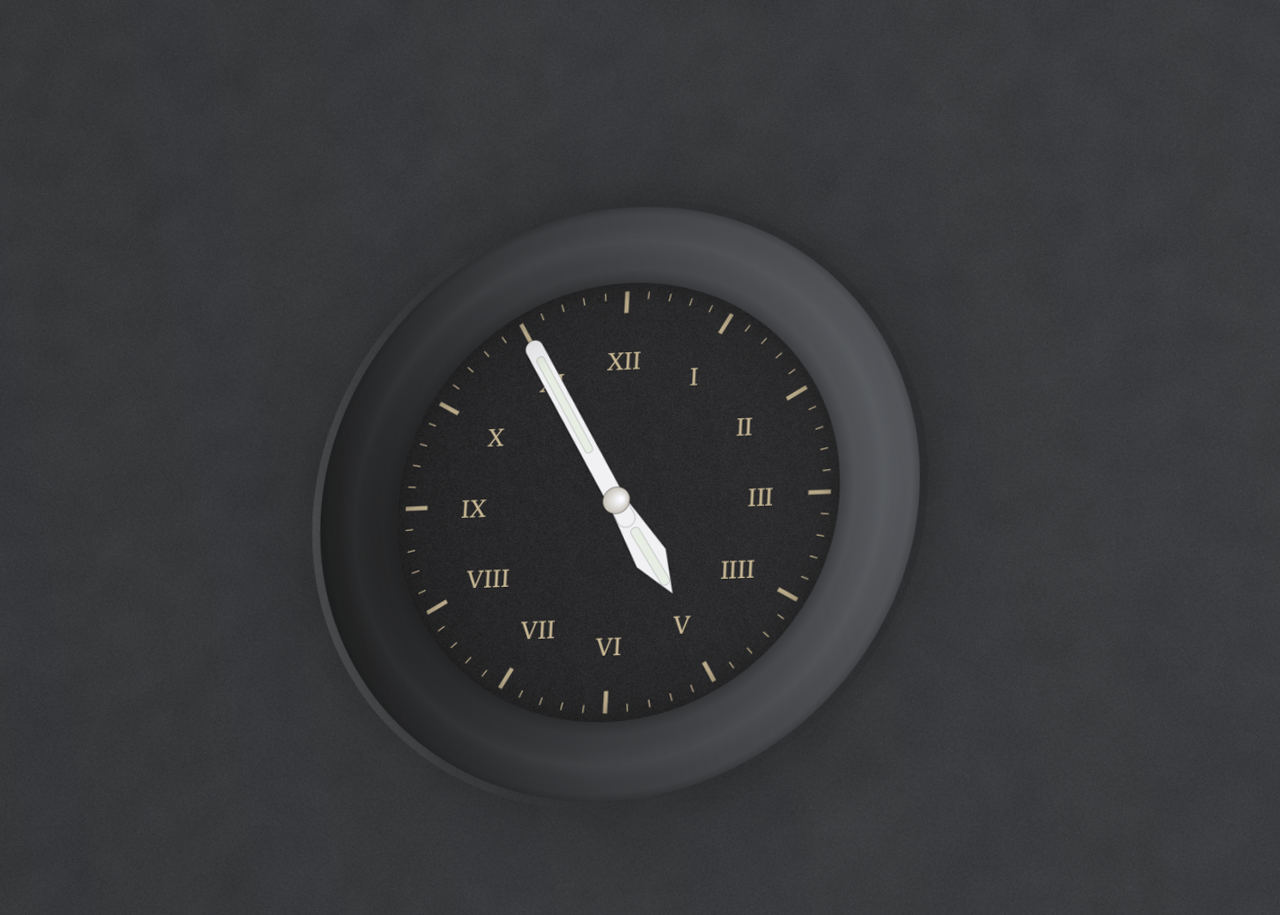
4:55
